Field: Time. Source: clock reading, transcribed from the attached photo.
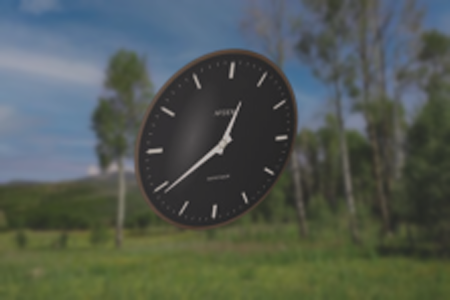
12:39
